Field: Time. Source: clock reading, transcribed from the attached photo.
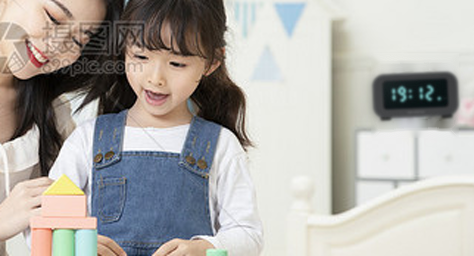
19:12
